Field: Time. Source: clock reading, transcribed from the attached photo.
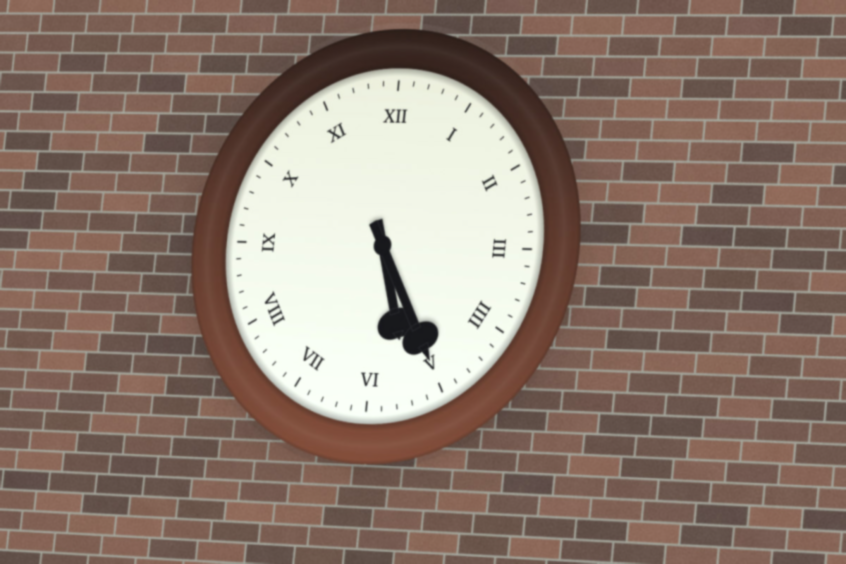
5:25
